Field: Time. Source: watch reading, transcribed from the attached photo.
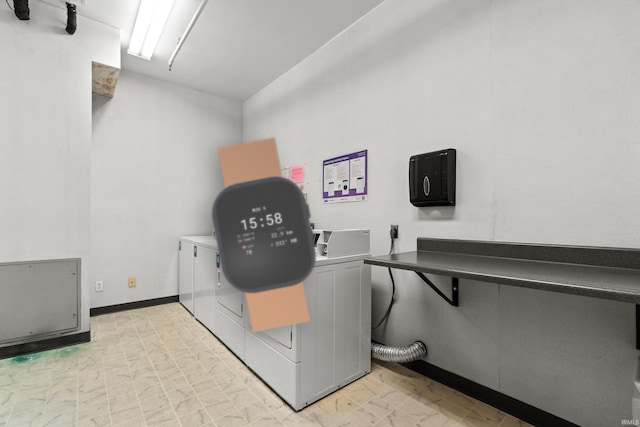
15:58
